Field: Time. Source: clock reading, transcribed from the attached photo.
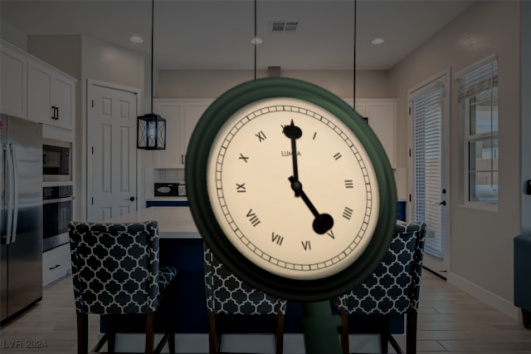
5:01
